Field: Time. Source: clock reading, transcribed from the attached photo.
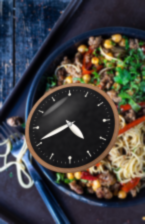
4:41
